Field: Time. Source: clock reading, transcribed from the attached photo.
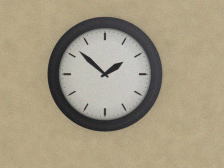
1:52
